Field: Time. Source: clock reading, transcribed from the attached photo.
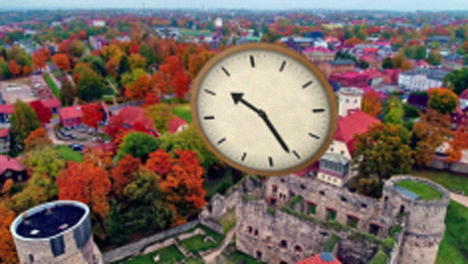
10:26
